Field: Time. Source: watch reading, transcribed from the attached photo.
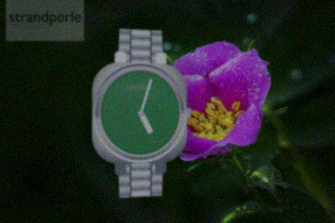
5:03
